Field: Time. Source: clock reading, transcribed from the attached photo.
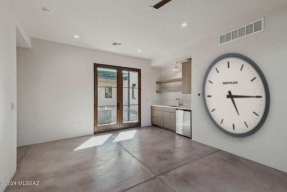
5:15
